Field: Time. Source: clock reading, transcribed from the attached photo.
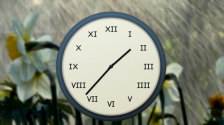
1:37
